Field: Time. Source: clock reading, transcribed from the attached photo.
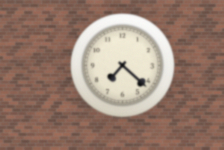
7:22
